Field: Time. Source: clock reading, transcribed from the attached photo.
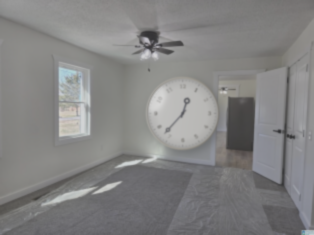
12:37
